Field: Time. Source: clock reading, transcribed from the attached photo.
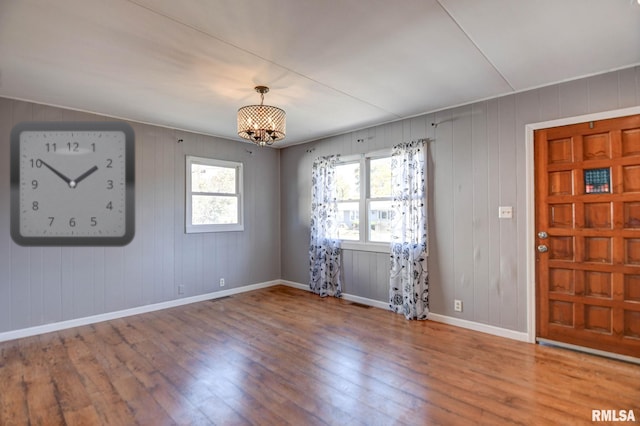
1:51
